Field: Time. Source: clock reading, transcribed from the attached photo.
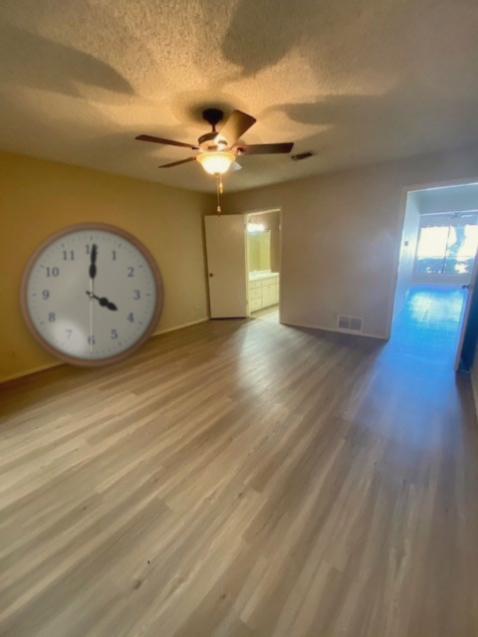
4:00:30
